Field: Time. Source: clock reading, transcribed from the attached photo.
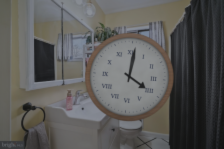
4:01
